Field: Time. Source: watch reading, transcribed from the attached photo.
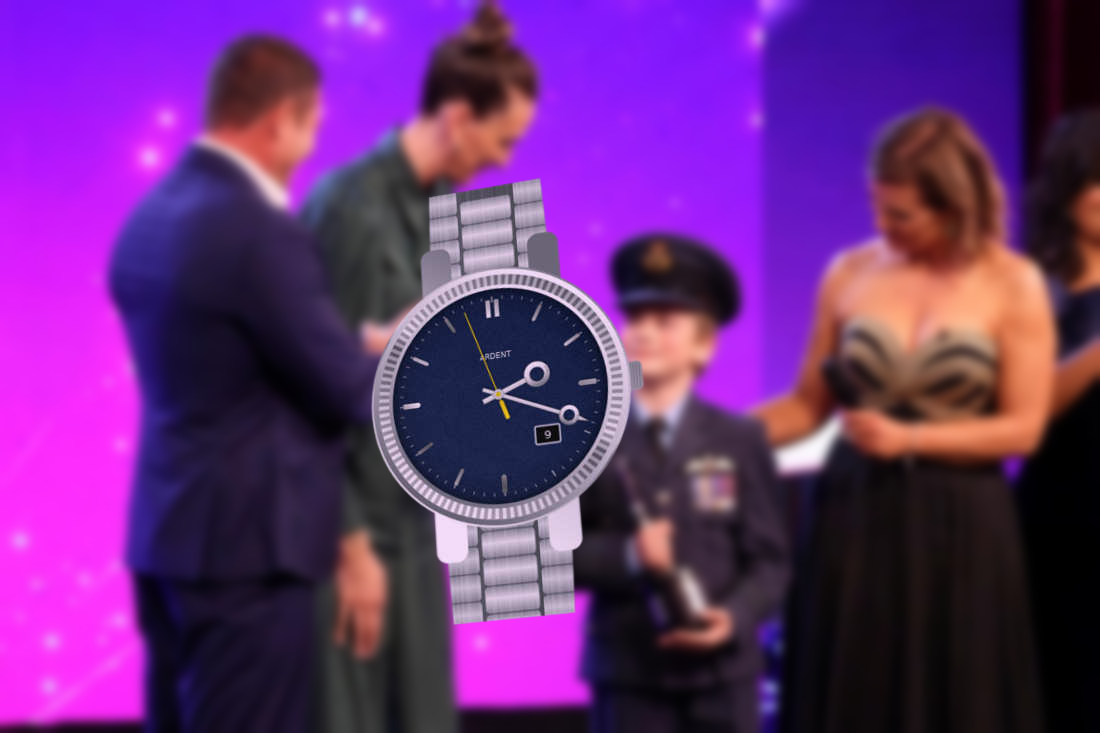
2:18:57
